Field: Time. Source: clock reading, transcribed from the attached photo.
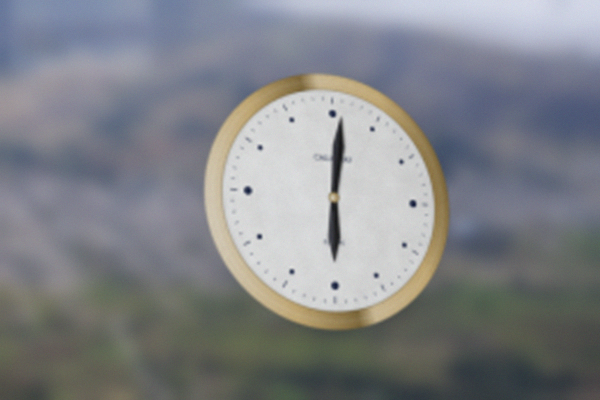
6:01
